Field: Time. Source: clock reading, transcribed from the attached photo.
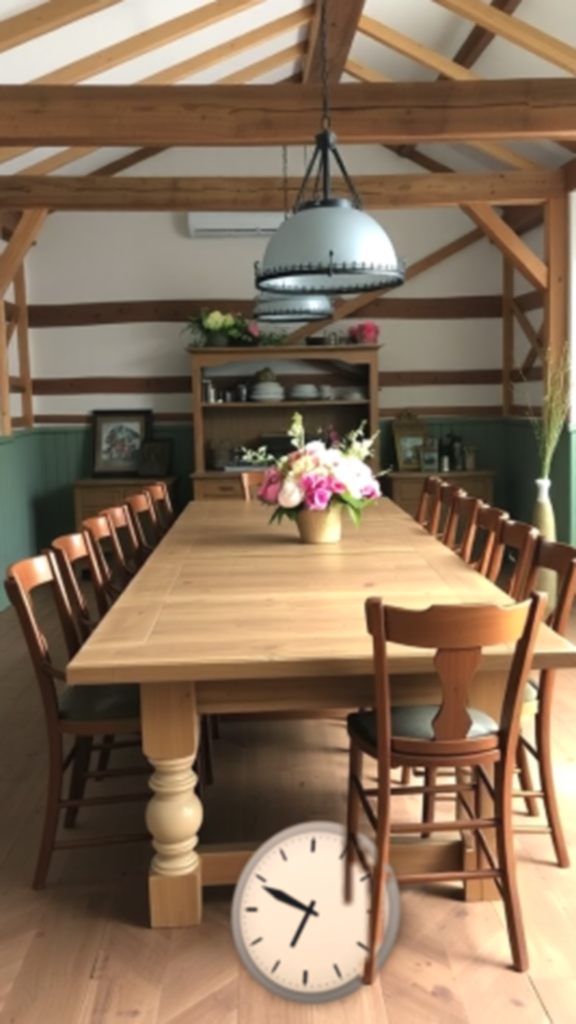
6:49
